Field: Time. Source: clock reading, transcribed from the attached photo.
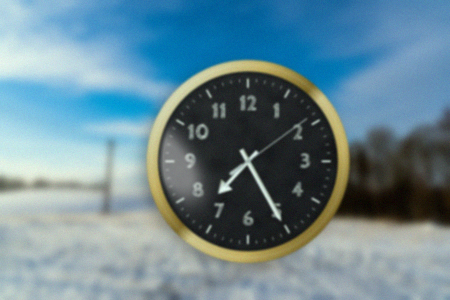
7:25:09
